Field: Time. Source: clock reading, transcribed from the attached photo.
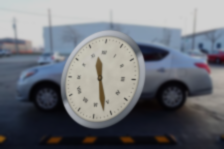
11:27
